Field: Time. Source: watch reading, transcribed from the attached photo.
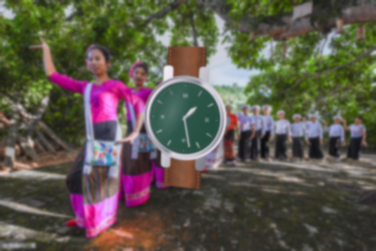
1:28
